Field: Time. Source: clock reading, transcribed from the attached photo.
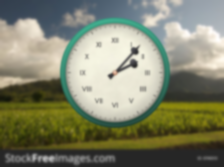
2:07
